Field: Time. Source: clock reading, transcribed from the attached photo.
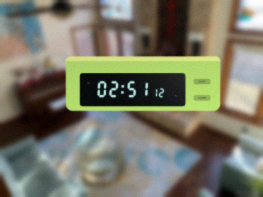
2:51:12
